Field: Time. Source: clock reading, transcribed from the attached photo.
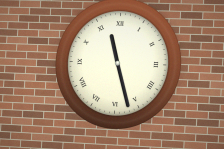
11:27
